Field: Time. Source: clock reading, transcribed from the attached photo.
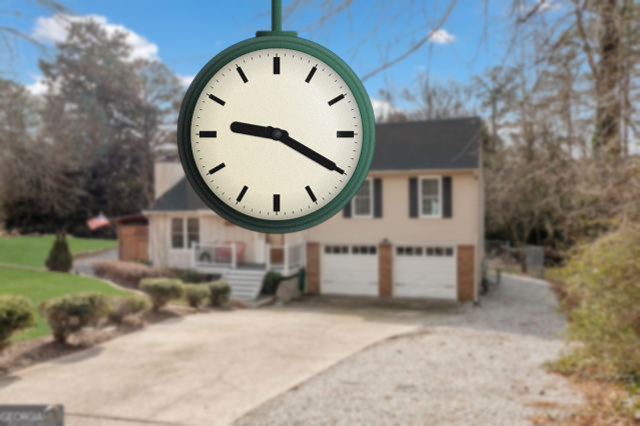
9:20
